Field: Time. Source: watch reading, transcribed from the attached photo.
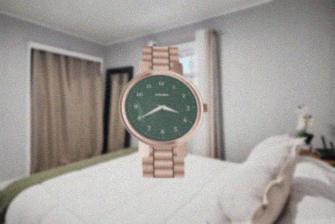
3:40
